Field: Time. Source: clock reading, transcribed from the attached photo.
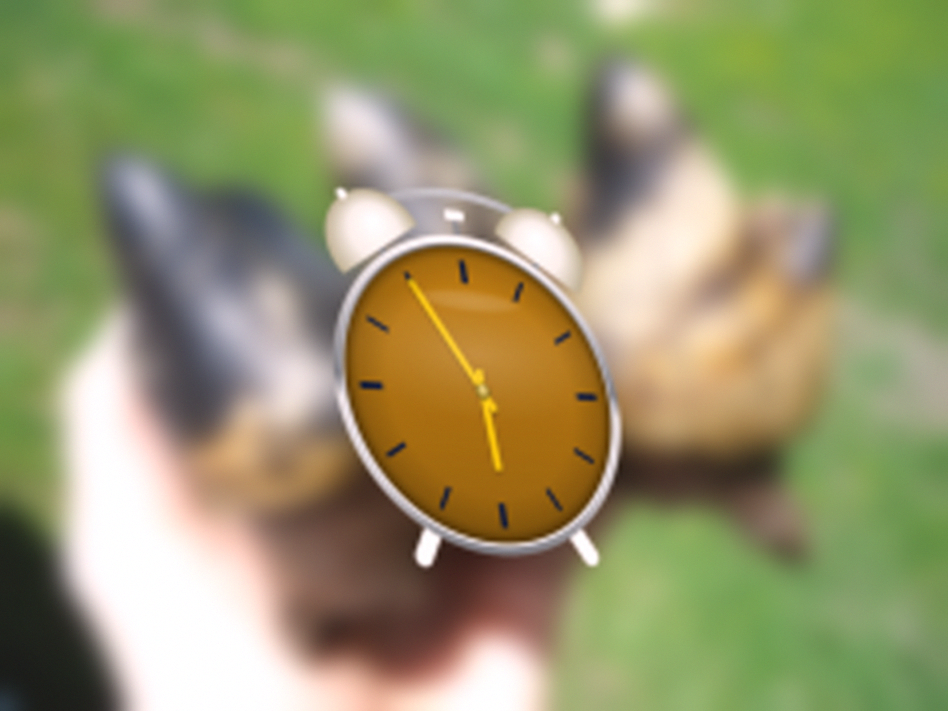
5:55
